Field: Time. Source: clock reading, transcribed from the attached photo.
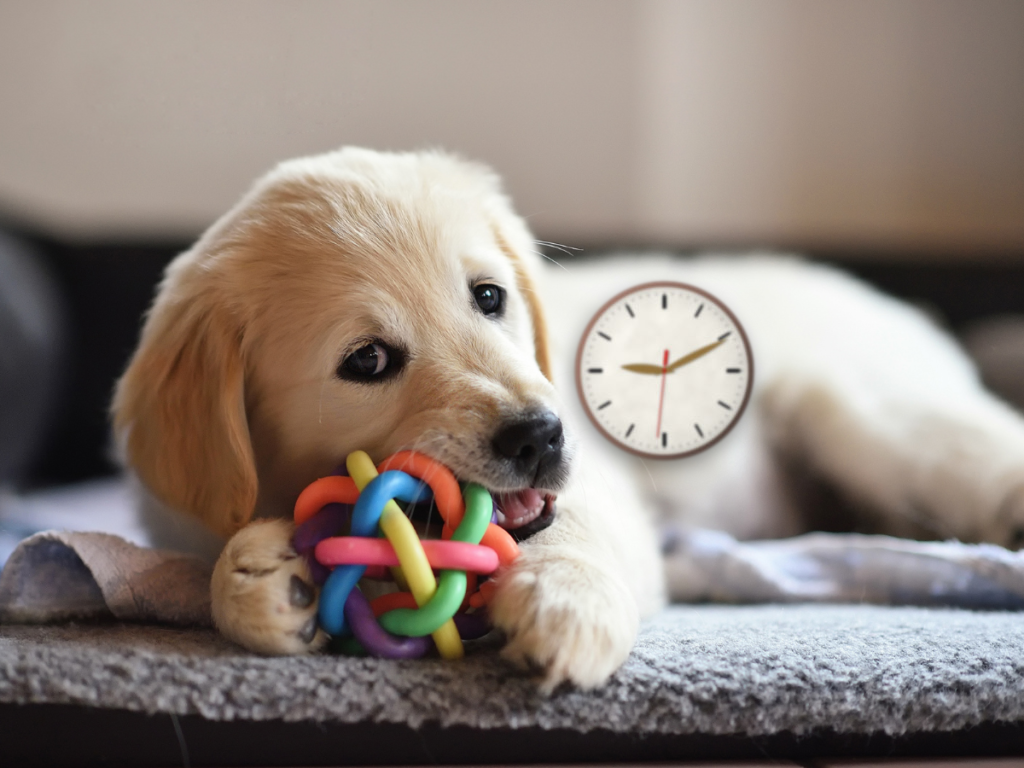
9:10:31
